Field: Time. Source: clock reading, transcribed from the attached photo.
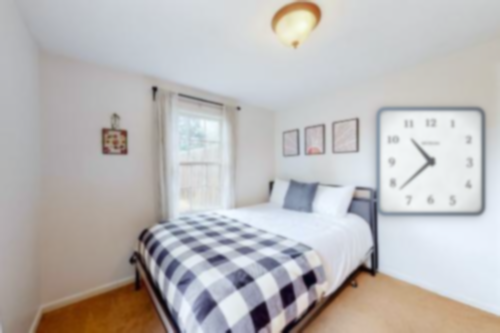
10:38
